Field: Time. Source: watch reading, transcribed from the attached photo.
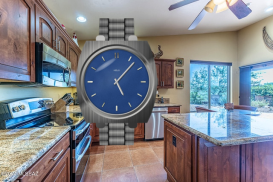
5:07
